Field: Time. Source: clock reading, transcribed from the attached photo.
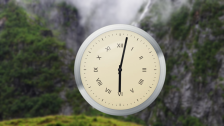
6:02
